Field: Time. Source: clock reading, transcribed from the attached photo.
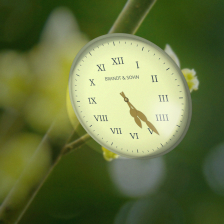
5:24
